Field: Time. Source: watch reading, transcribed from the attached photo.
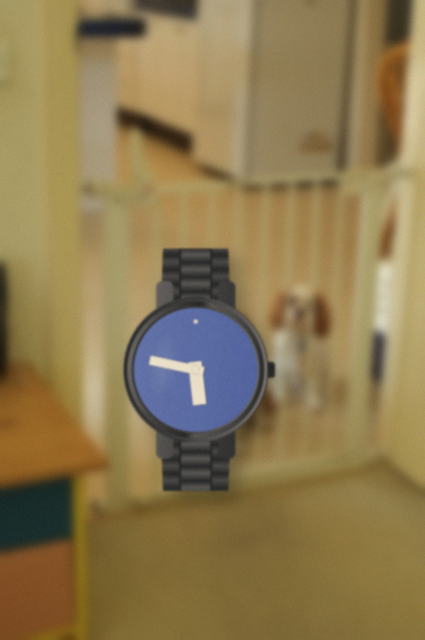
5:47
